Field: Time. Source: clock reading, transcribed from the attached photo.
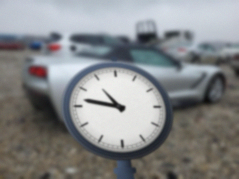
10:47
